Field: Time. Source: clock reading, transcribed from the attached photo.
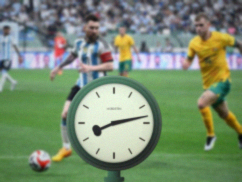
8:13
